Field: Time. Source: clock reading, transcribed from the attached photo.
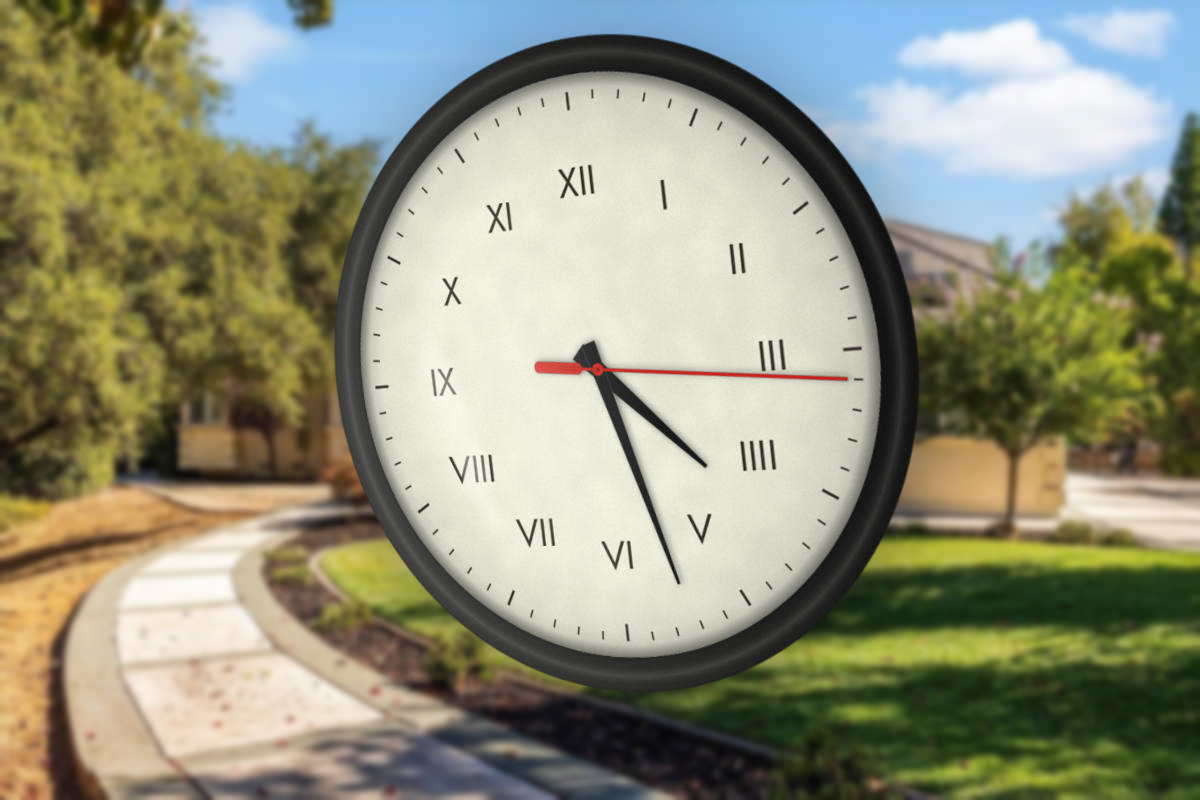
4:27:16
